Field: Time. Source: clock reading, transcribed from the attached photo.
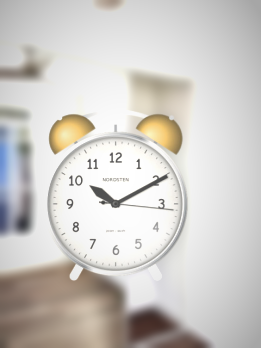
10:10:16
